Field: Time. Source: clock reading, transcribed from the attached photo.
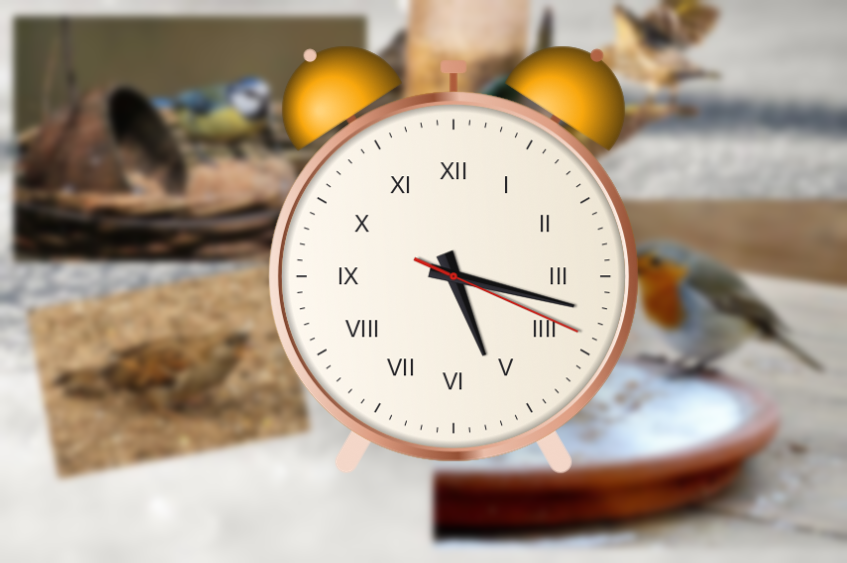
5:17:19
